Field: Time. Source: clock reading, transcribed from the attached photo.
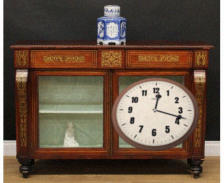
12:18
